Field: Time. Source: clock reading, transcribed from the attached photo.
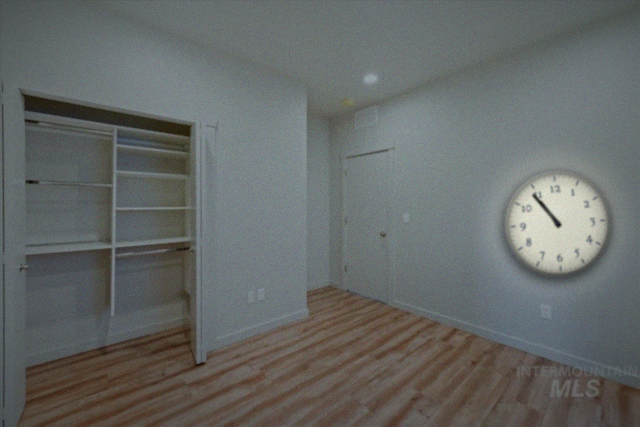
10:54
